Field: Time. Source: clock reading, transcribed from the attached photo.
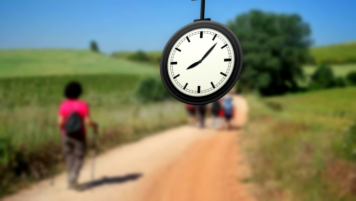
8:07
